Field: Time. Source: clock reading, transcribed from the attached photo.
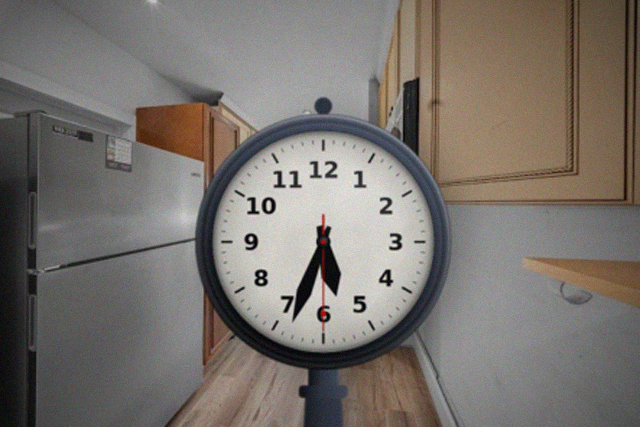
5:33:30
